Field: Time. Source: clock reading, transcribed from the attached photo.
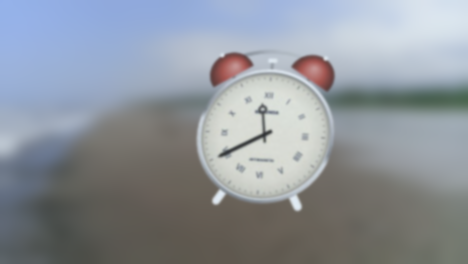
11:40
